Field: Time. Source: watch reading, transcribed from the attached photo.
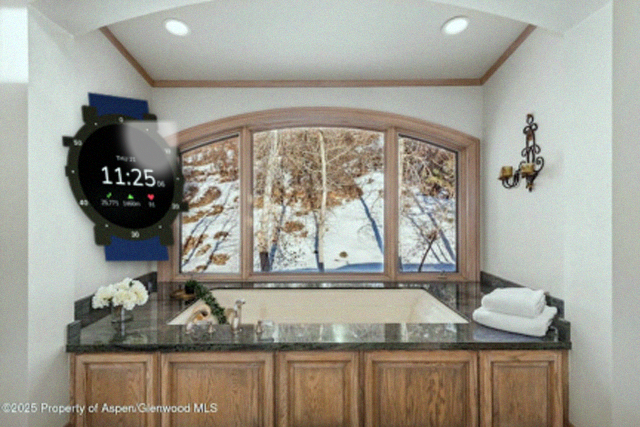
11:25
